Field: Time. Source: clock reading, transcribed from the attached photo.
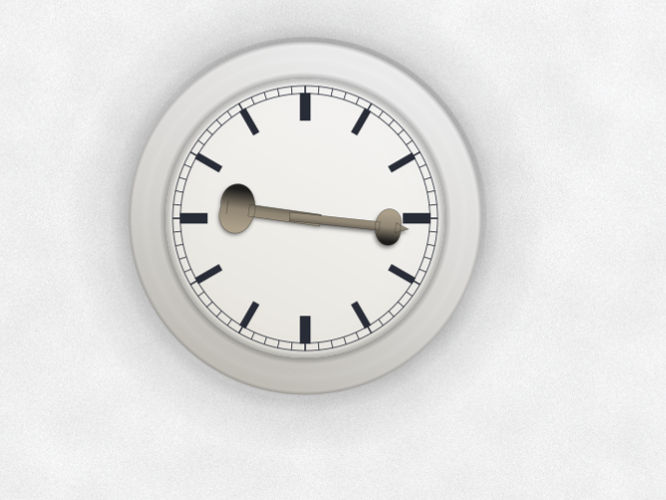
9:16
